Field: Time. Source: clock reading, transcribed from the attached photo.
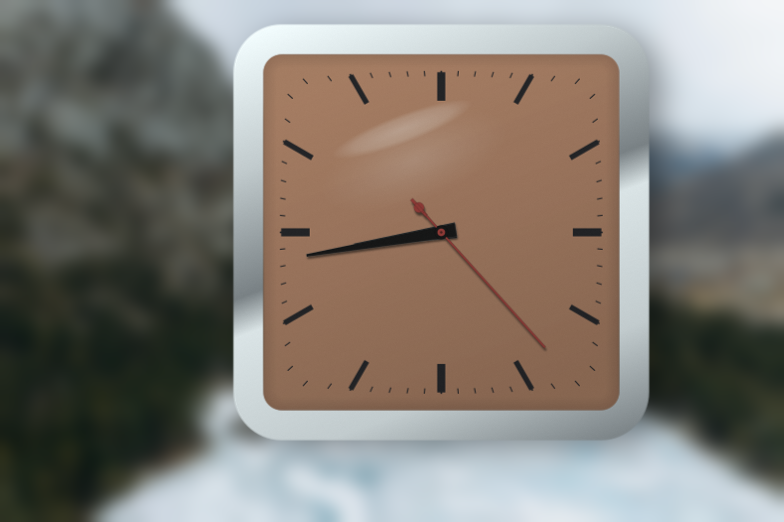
8:43:23
